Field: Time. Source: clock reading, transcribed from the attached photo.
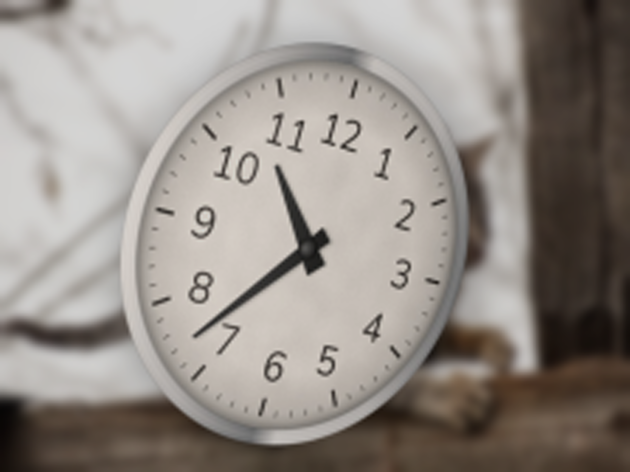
10:37
